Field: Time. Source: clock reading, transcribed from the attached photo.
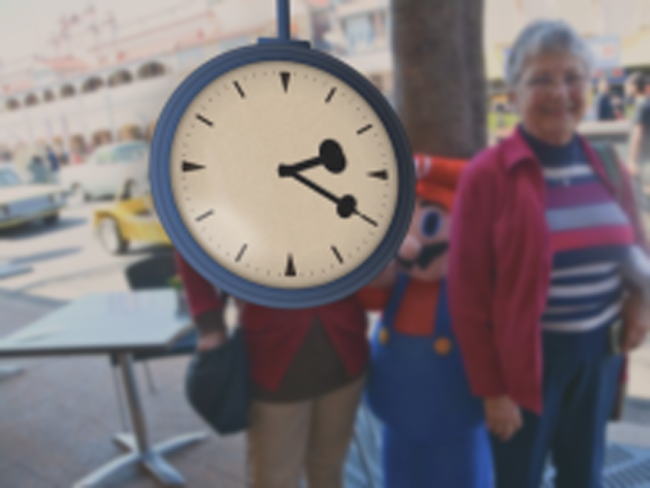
2:20
